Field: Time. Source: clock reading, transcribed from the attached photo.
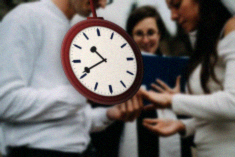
10:41
